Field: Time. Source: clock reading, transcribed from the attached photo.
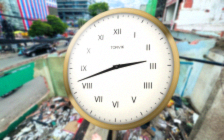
2:42
